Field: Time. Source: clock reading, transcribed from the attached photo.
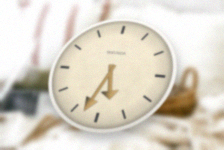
5:33
